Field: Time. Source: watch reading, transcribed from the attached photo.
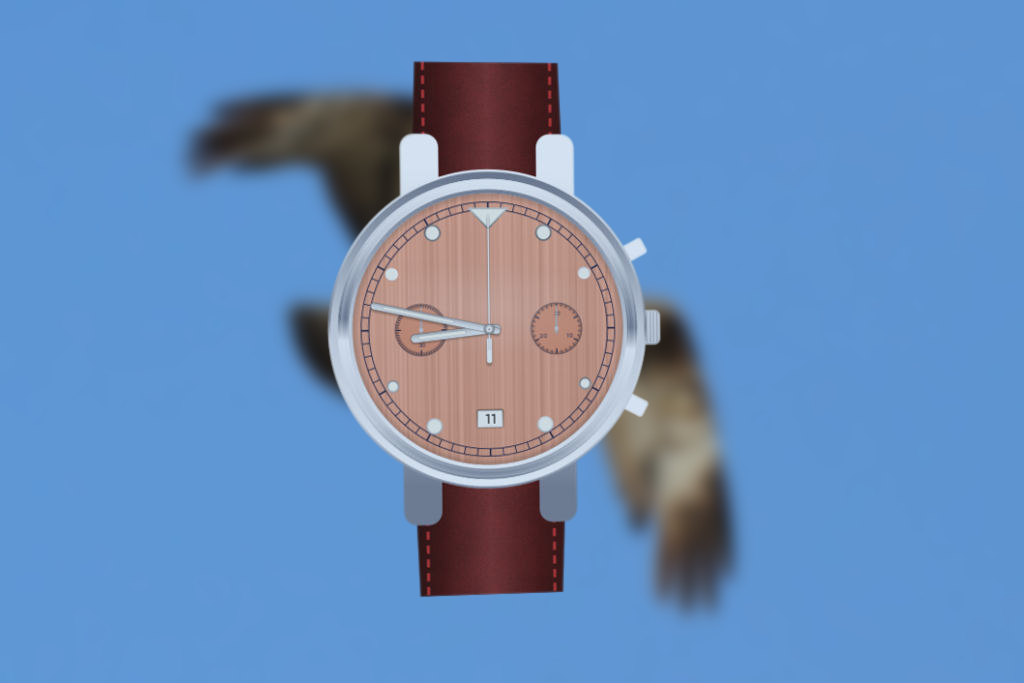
8:47
